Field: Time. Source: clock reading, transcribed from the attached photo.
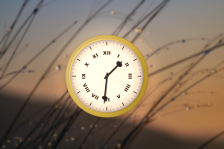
1:31
